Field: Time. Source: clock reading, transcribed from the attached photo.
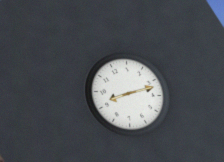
9:17
